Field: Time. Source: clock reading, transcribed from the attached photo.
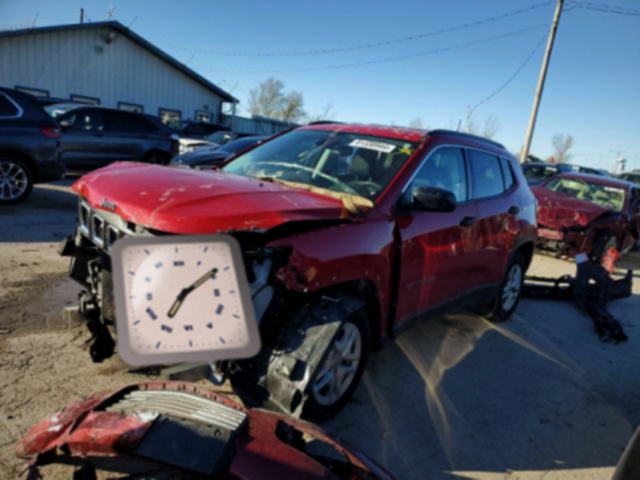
7:09
